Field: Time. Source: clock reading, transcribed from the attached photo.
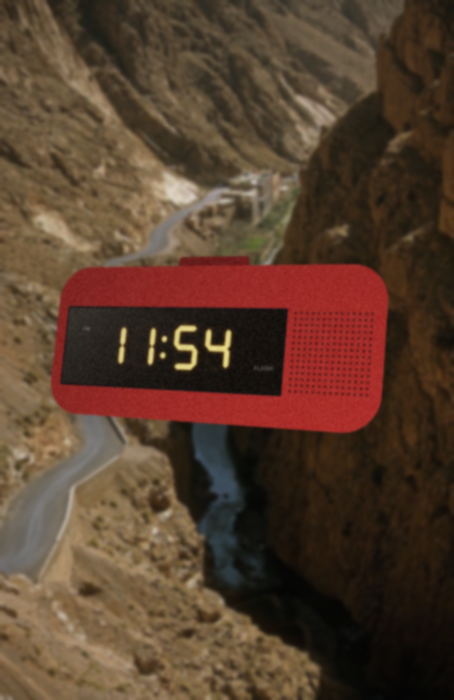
11:54
